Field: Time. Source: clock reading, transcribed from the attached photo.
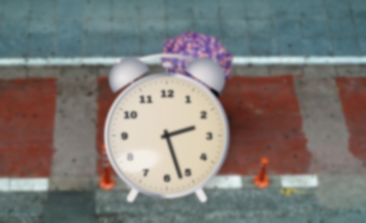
2:27
